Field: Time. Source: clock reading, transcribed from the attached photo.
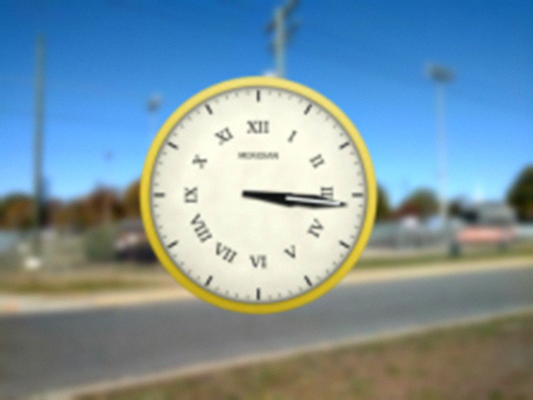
3:16
